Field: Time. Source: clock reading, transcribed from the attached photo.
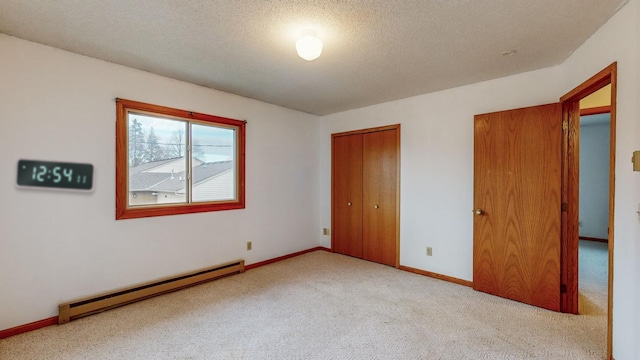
12:54
